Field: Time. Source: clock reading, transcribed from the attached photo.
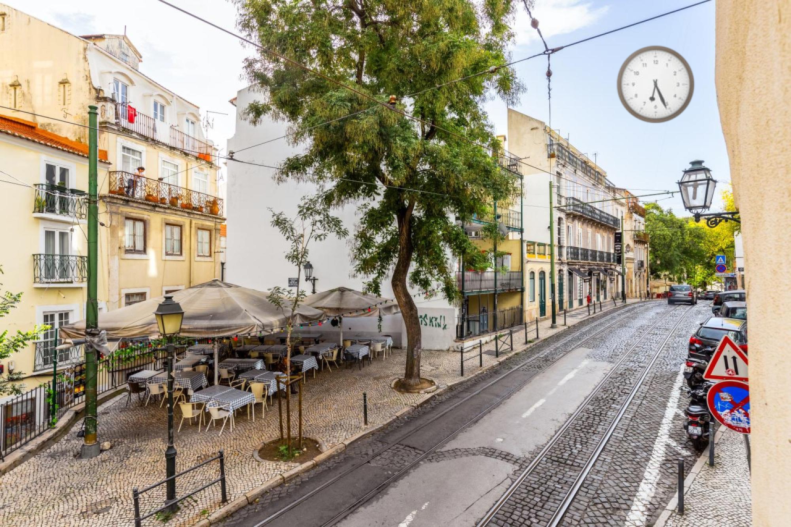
6:26
